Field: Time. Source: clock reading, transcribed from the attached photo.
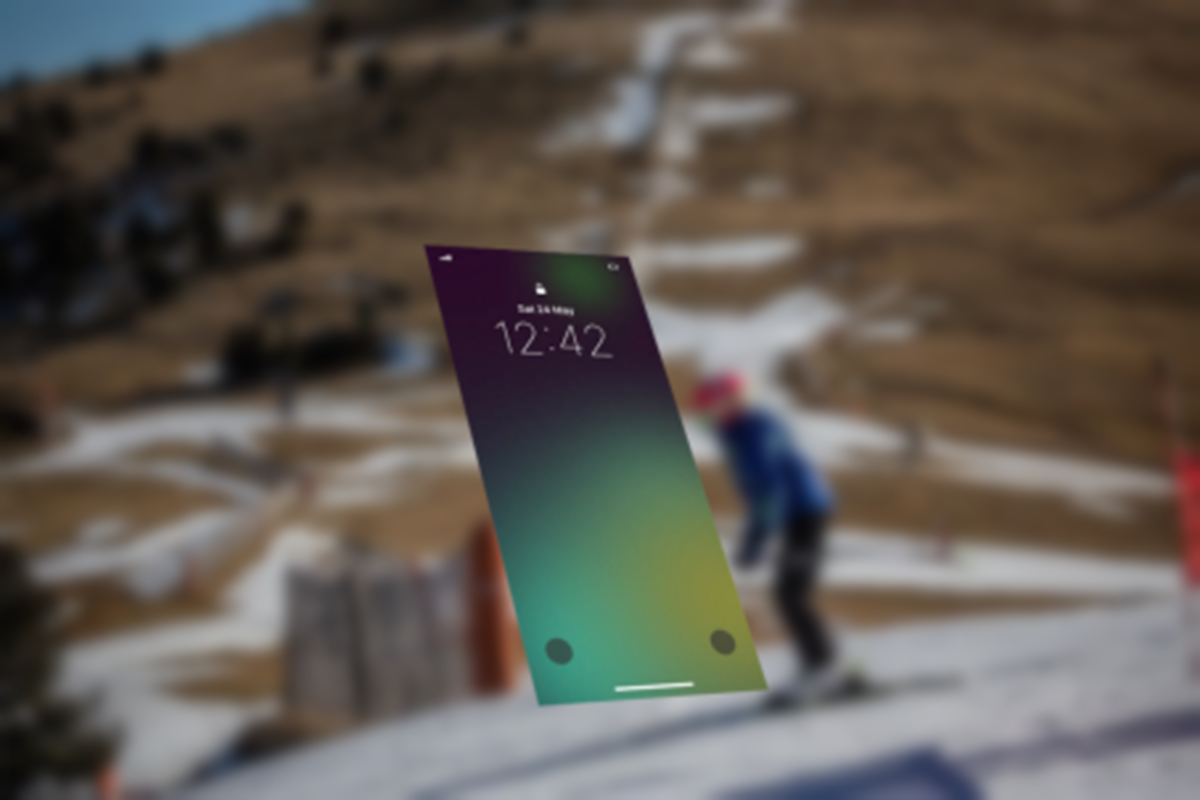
12:42
